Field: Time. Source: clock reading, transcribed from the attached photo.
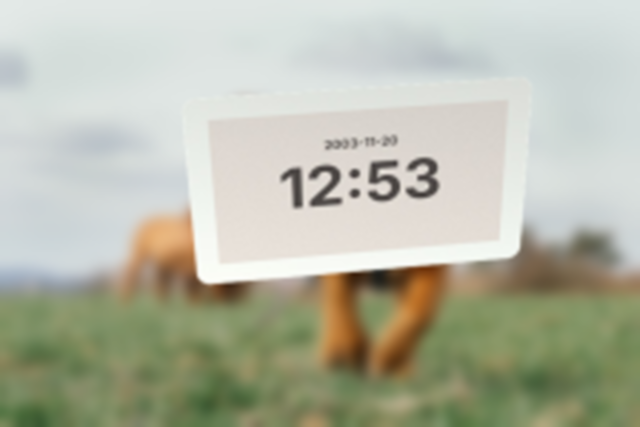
12:53
